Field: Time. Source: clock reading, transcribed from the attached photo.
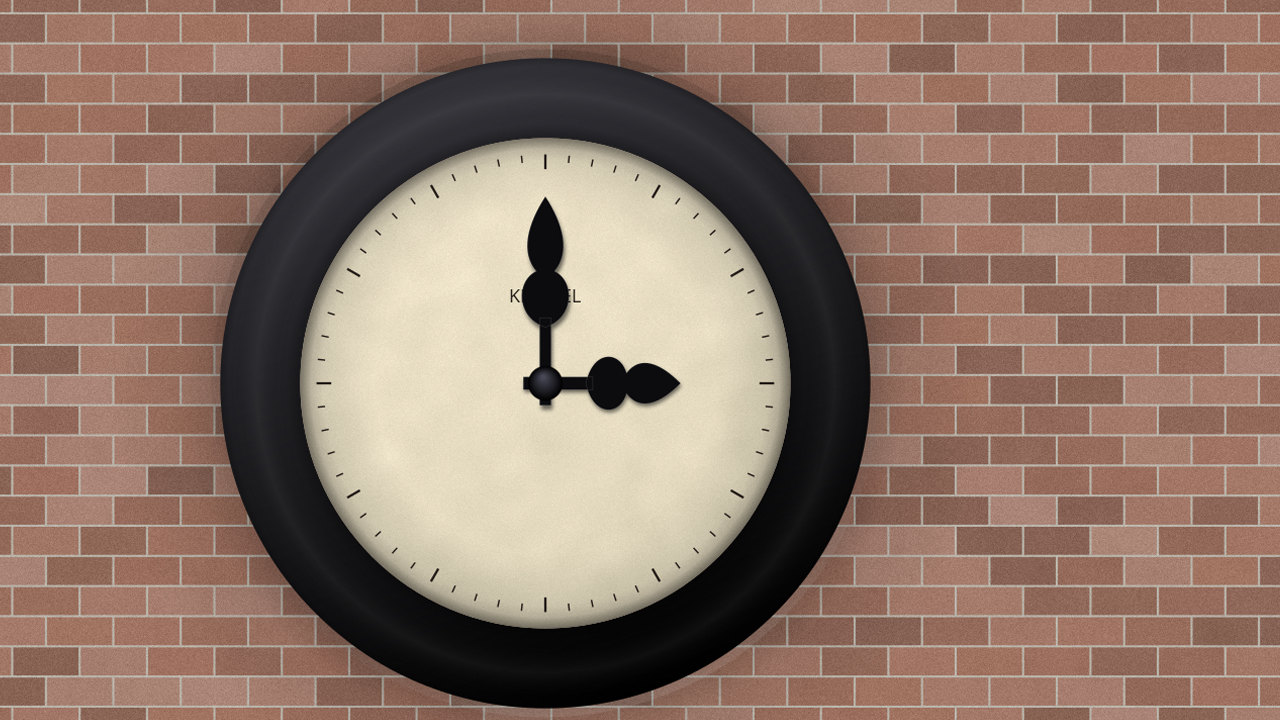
3:00
